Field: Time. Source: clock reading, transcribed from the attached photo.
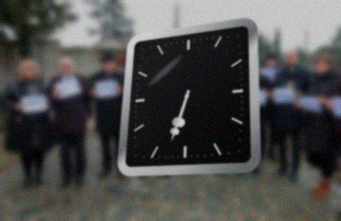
6:33
